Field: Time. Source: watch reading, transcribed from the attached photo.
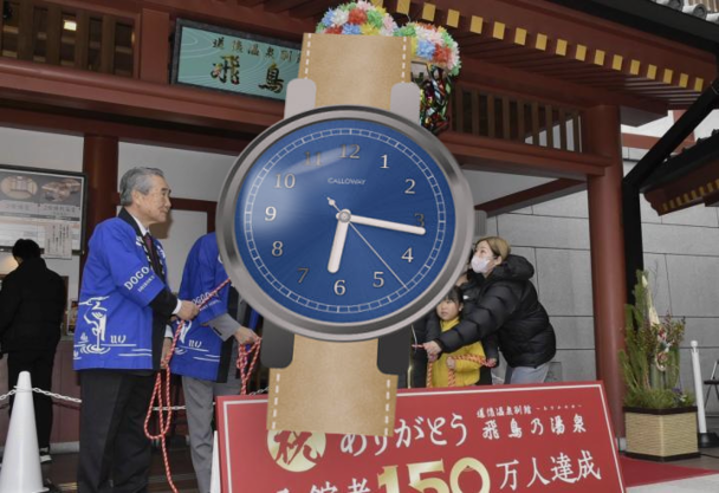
6:16:23
